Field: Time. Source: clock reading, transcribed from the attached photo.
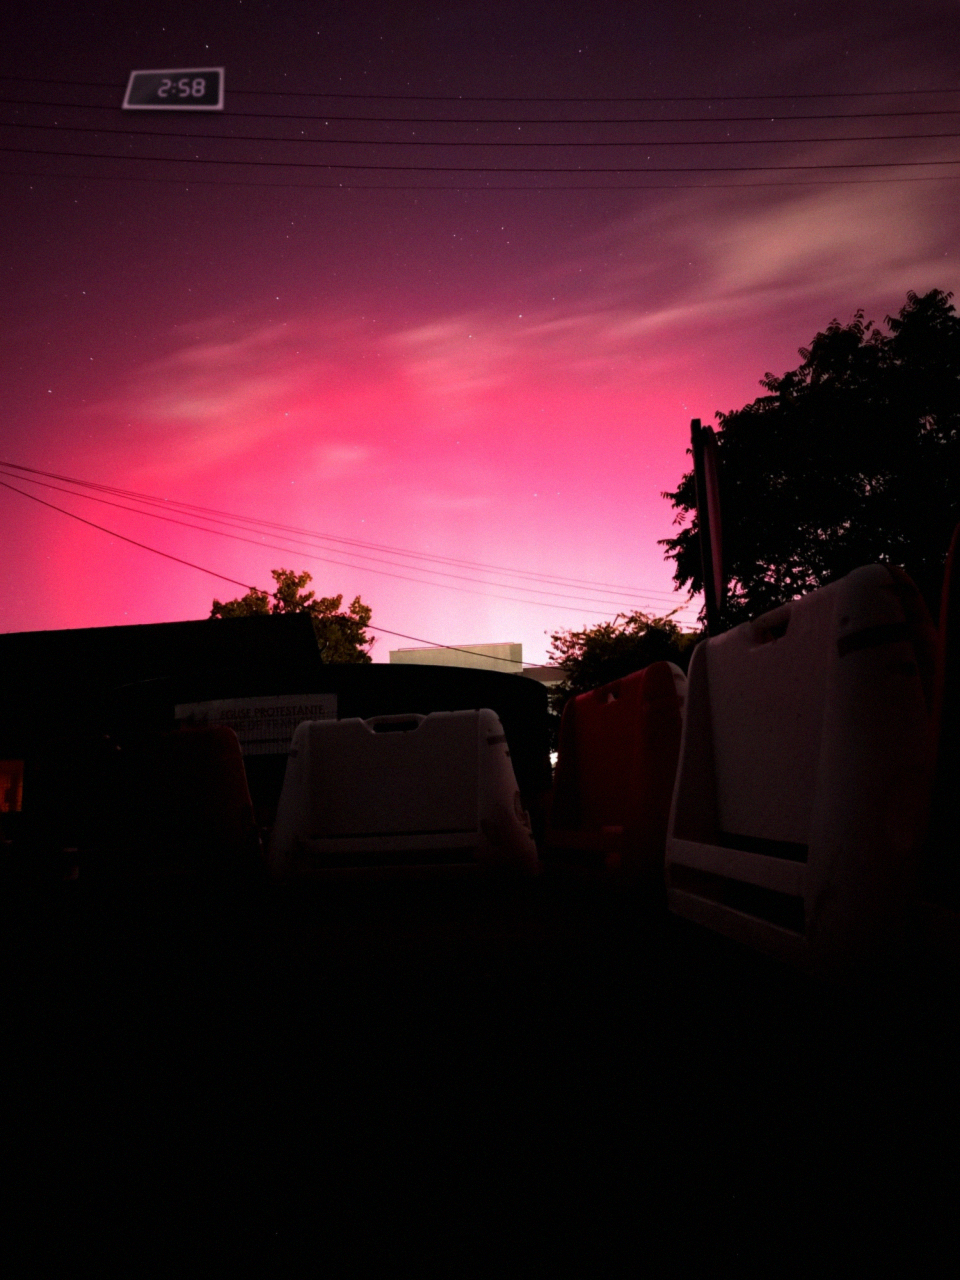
2:58
